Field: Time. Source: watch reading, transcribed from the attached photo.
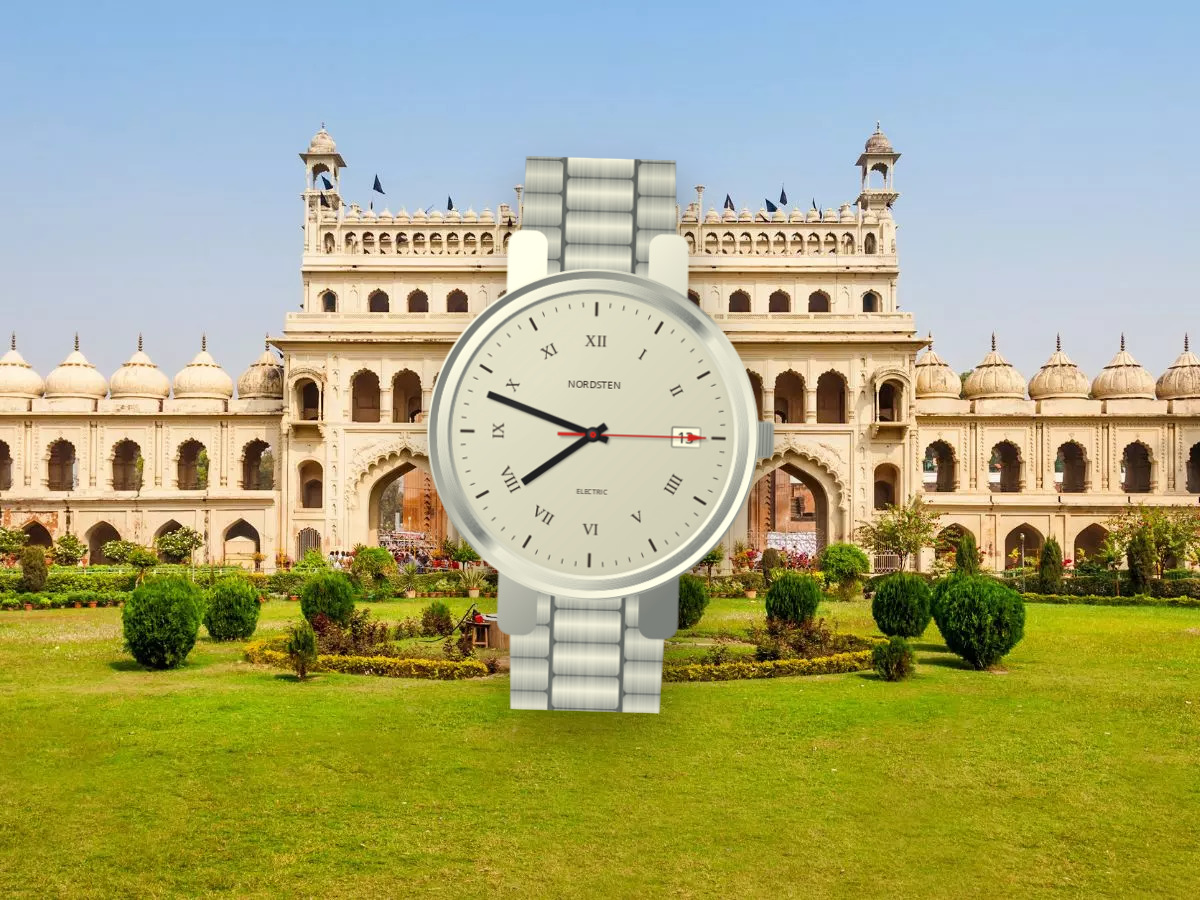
7:48:15
